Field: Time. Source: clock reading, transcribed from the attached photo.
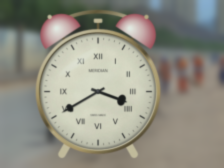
3:40
